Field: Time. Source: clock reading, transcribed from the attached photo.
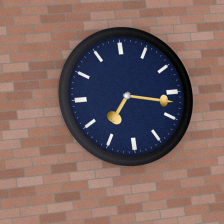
7:17
